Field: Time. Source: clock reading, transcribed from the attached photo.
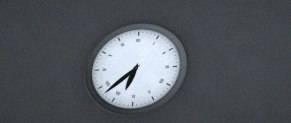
6:38
